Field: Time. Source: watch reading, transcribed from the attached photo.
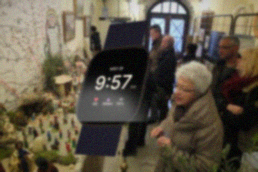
9:57
